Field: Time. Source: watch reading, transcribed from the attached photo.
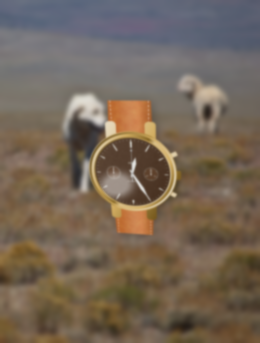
12:25
